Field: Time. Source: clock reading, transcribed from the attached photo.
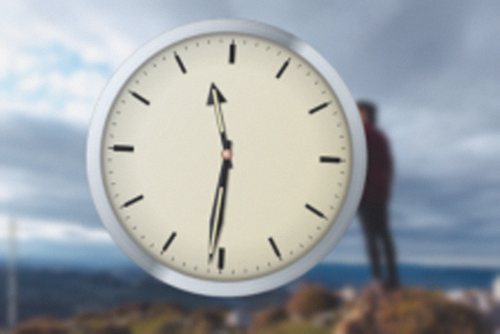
11:31
